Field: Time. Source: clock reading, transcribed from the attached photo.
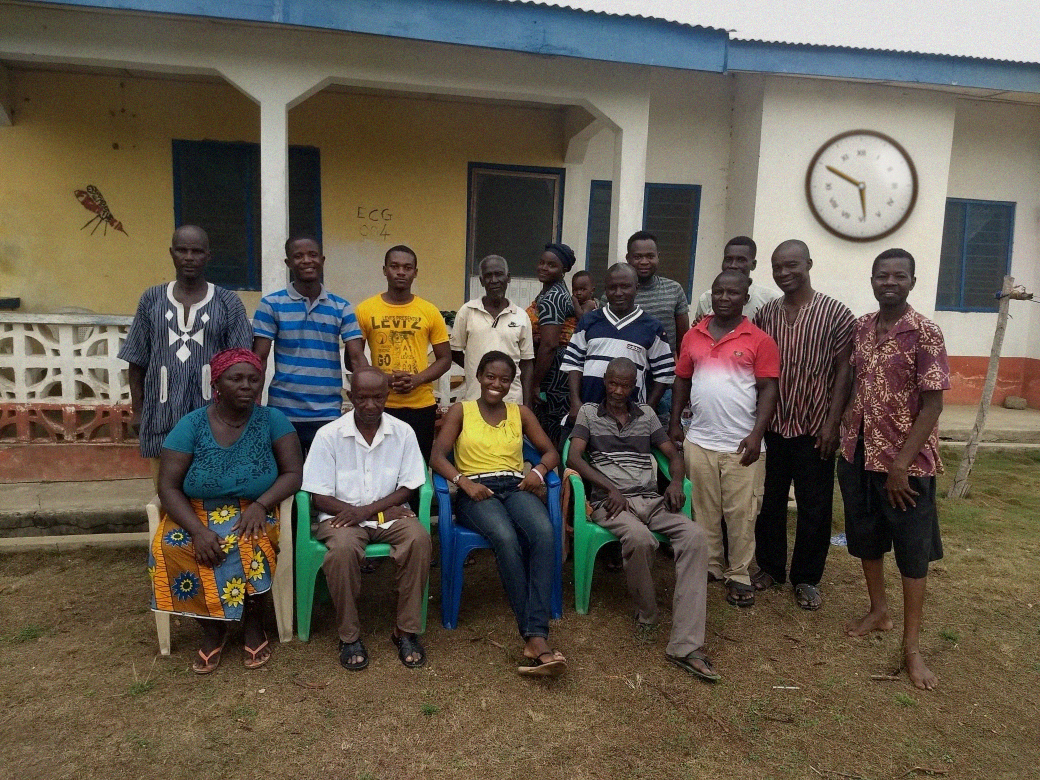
5:50
